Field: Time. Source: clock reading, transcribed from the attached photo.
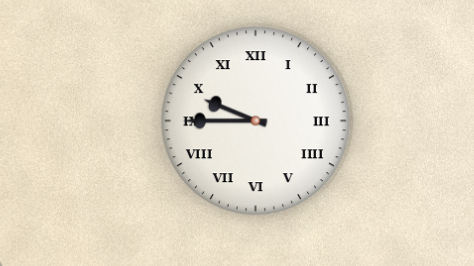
9:45
